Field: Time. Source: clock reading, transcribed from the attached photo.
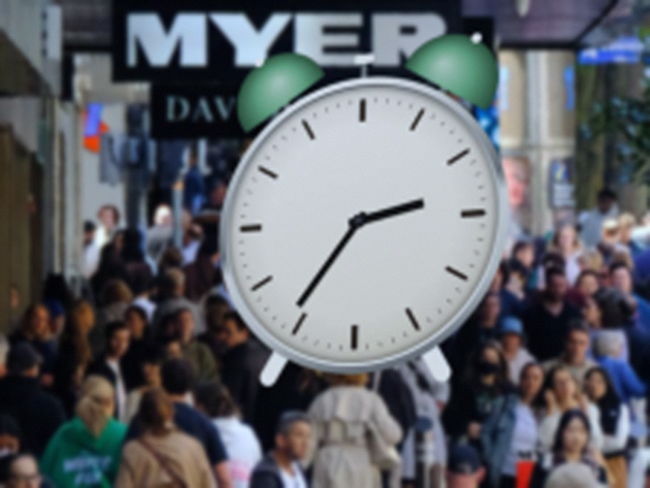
2:36
